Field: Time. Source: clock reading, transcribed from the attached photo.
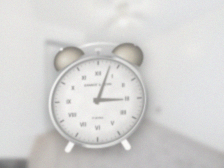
3:03
